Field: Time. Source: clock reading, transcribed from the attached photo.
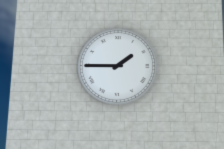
1:45
